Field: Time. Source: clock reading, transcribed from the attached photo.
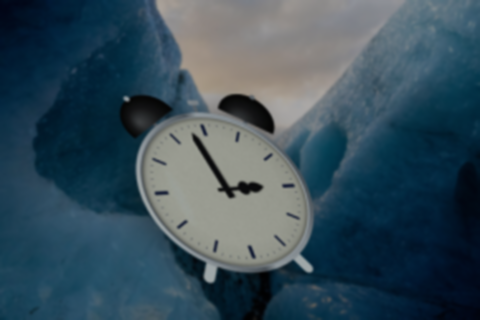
2:58
